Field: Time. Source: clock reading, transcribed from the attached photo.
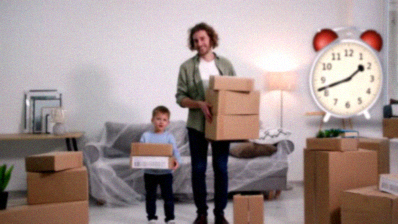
1:42
